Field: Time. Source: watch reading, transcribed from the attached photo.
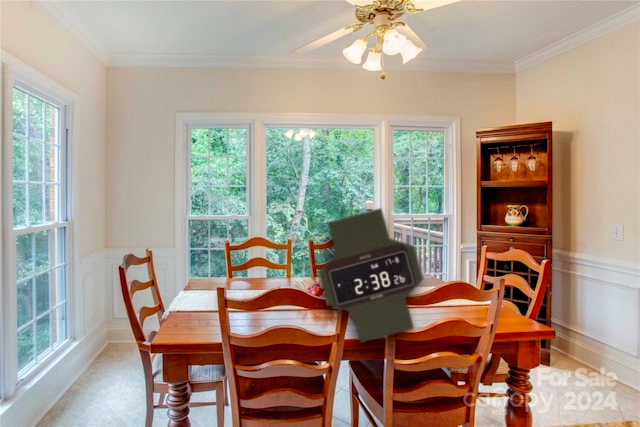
2:38
